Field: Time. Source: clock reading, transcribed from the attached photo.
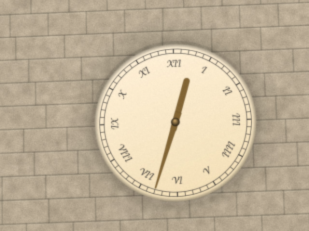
12:33
